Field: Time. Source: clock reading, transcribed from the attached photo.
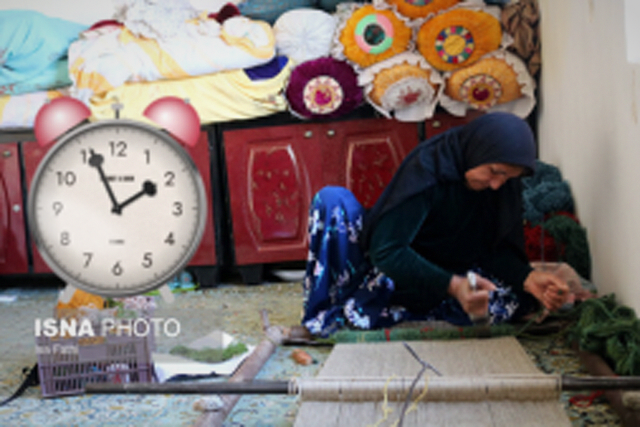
1:56
